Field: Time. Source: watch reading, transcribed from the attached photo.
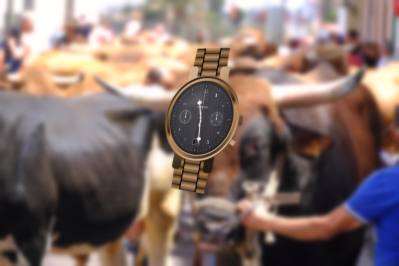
11:29
